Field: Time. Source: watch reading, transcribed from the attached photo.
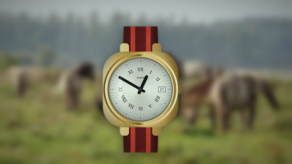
12:50
